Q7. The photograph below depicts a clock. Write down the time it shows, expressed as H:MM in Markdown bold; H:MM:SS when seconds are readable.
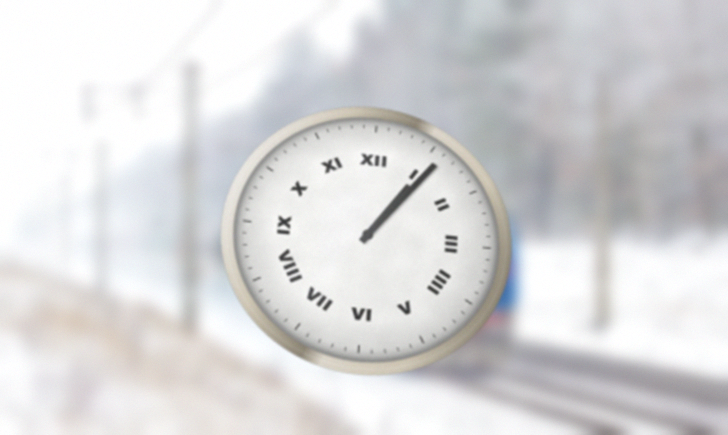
**1:06**
